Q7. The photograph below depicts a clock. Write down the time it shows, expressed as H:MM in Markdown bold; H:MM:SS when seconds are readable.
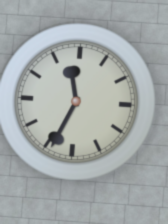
**11:34**
